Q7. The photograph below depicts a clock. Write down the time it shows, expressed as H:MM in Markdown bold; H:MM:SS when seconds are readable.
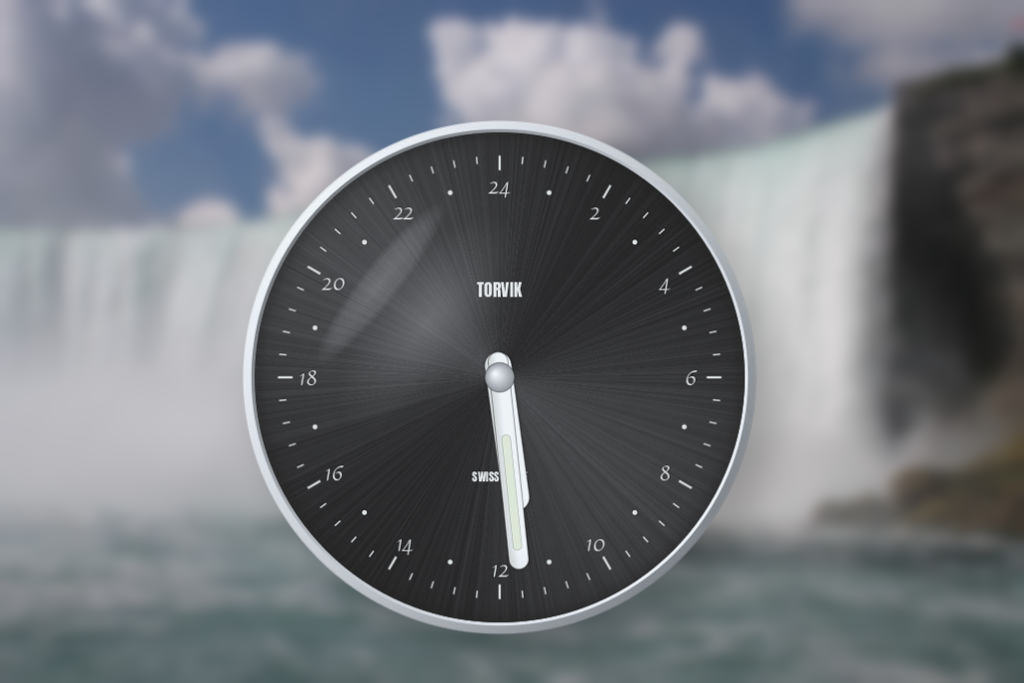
**11:29**
